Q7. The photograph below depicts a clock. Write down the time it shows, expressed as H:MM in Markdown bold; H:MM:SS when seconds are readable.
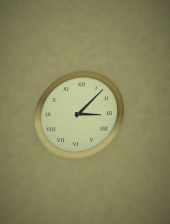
**3:07**
